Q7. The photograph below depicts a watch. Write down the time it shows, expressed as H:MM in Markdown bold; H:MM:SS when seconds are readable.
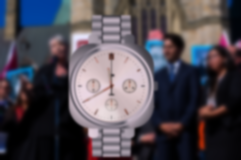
**11:40**
